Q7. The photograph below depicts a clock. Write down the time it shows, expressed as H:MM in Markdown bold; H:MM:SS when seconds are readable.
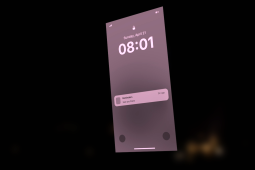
**8:01**
